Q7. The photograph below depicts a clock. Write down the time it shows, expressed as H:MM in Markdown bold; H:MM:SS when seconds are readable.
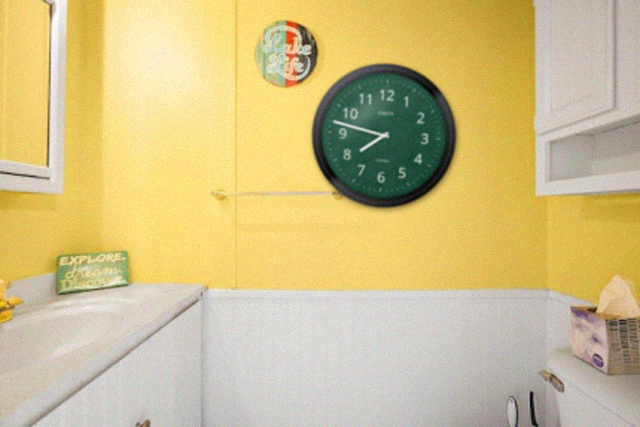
**7:47**
